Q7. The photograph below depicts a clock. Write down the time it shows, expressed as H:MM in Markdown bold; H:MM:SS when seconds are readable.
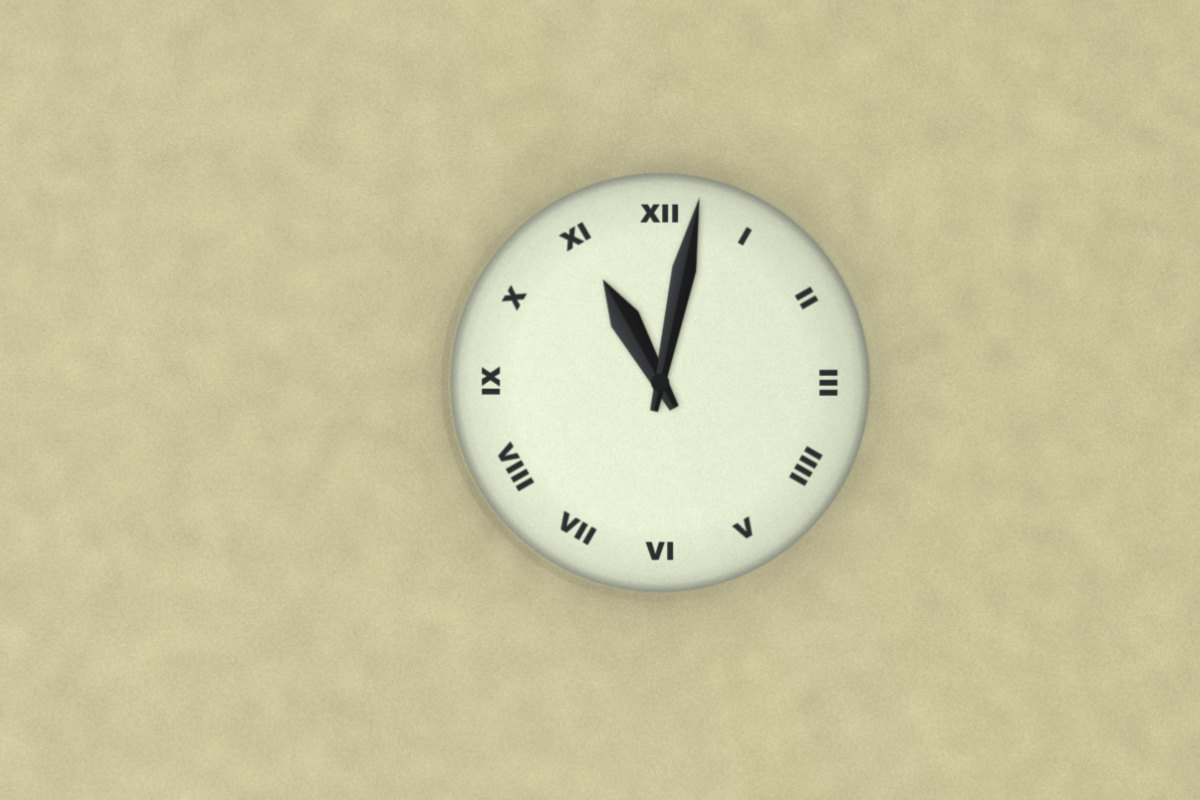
**11:02**
